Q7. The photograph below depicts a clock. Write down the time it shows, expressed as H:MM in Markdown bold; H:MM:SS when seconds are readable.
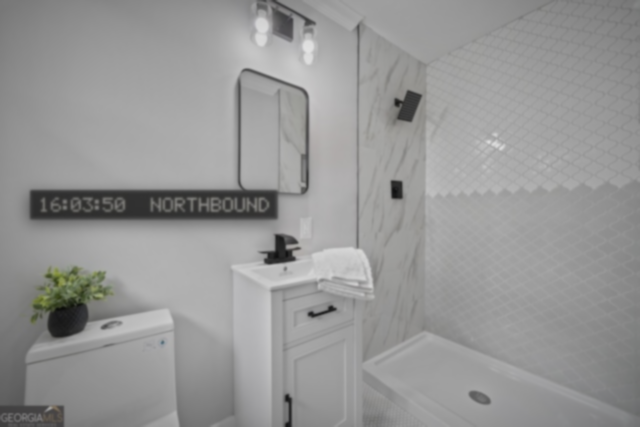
**16:03:50**
